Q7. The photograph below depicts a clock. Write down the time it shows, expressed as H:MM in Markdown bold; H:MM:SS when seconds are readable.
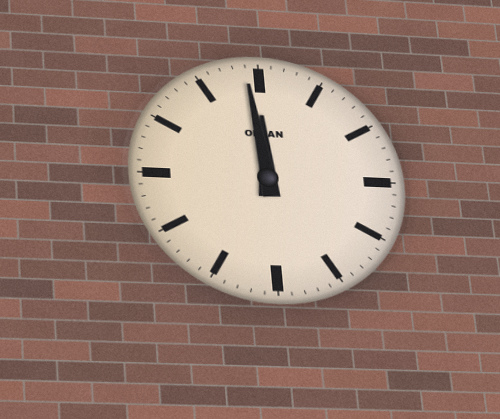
**11:59**
